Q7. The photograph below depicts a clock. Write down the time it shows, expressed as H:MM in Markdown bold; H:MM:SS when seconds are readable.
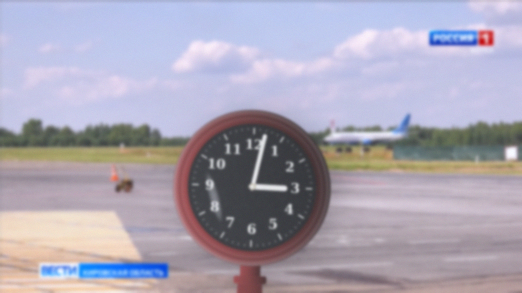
**3:02**
